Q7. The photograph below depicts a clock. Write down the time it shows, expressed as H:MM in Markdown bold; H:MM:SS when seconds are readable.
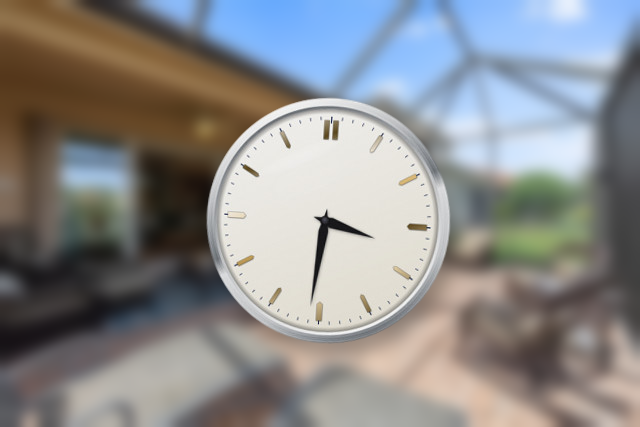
**3:31**
